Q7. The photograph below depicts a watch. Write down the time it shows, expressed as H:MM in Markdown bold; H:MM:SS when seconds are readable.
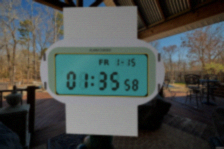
**1:35:58**
